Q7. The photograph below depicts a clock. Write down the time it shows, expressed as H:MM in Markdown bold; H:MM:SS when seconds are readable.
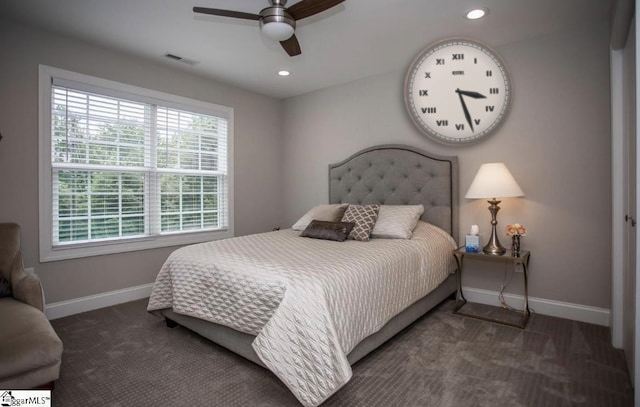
**3:27**
